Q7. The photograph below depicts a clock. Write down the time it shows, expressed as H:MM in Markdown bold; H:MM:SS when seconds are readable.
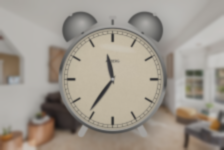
**11:36**
